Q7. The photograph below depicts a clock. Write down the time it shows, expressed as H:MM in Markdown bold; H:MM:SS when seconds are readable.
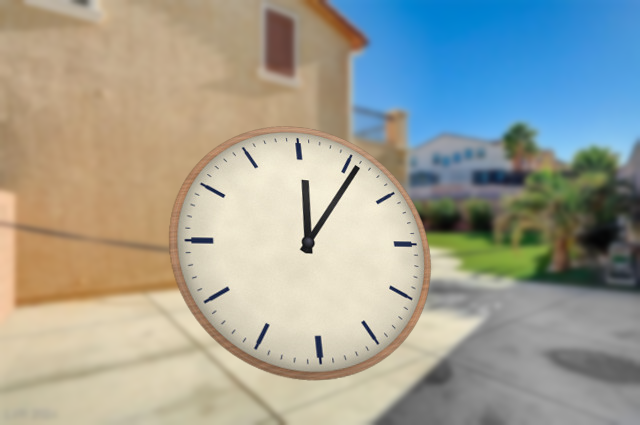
**12:06**
